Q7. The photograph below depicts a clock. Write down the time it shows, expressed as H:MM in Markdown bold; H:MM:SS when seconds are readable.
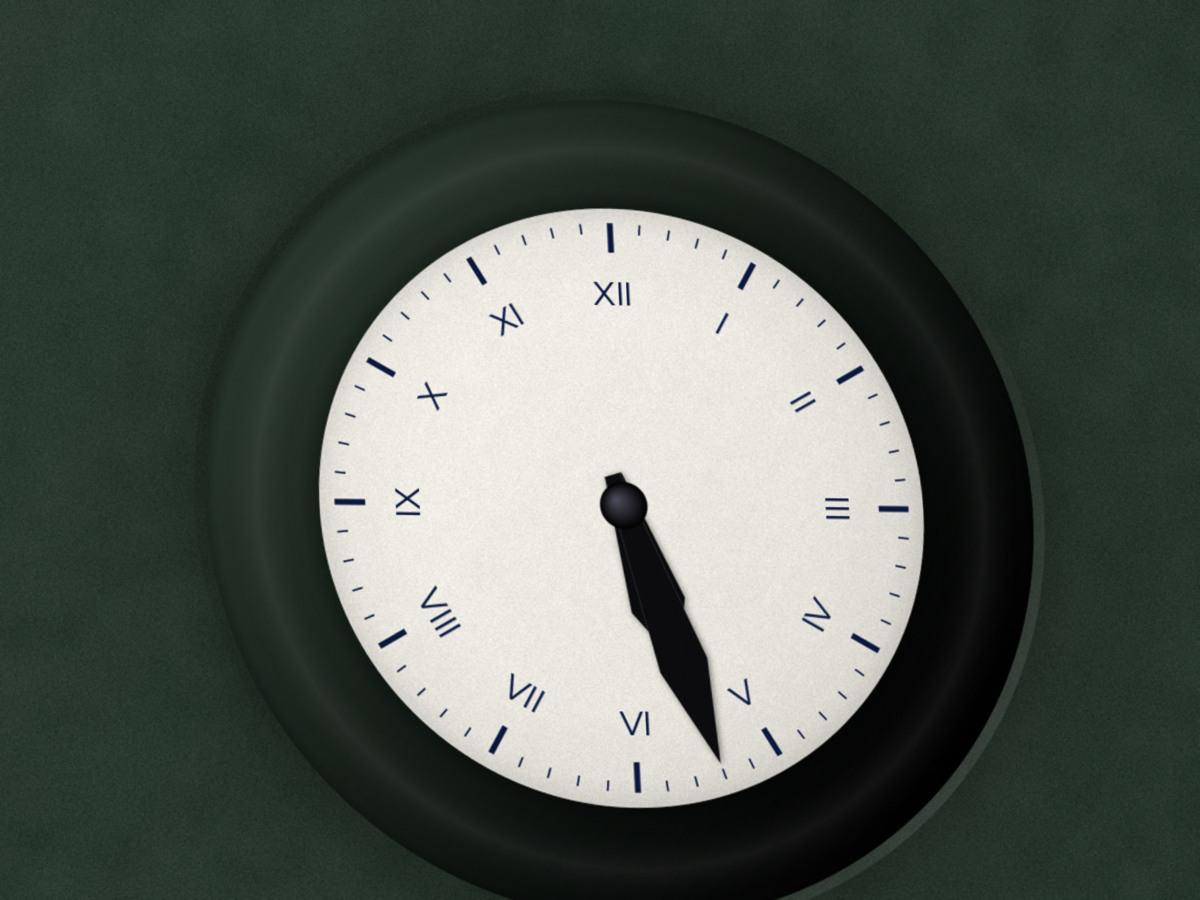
**5:27**
